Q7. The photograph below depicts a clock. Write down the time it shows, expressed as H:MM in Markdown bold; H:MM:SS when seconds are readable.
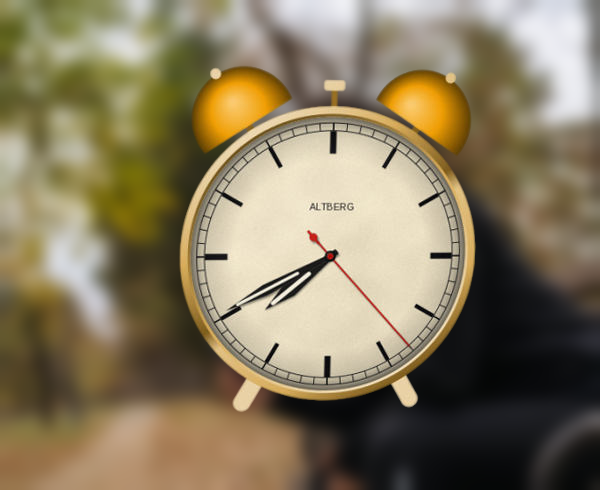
**7:40:23**
